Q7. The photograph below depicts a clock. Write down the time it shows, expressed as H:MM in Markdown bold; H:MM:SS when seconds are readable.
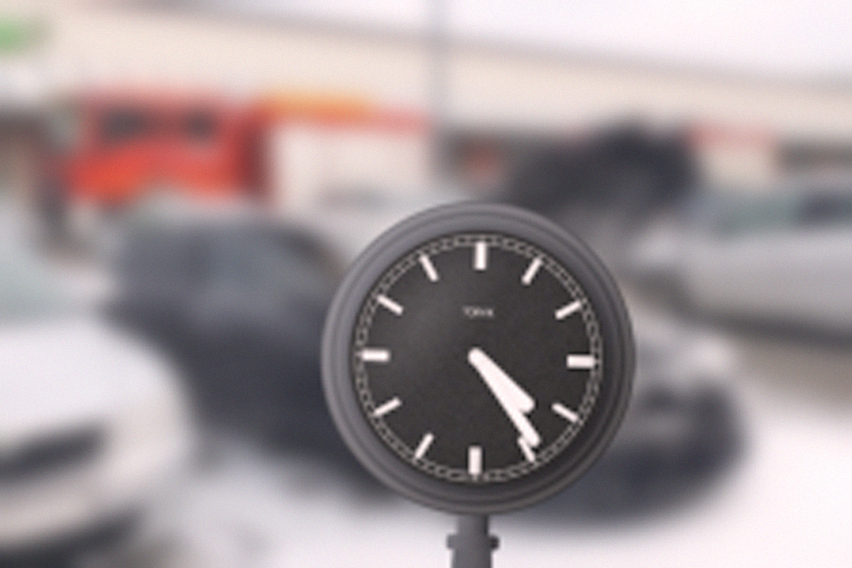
**4:24**
